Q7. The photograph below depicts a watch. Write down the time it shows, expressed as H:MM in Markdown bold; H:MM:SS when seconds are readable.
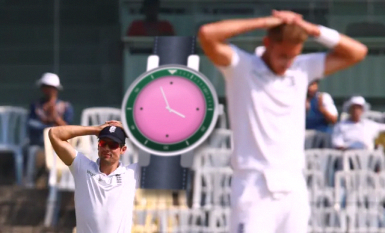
**3:56**
